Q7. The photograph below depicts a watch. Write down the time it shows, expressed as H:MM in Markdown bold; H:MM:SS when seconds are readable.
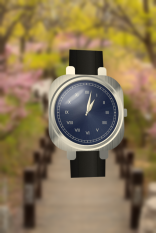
**1:02**
